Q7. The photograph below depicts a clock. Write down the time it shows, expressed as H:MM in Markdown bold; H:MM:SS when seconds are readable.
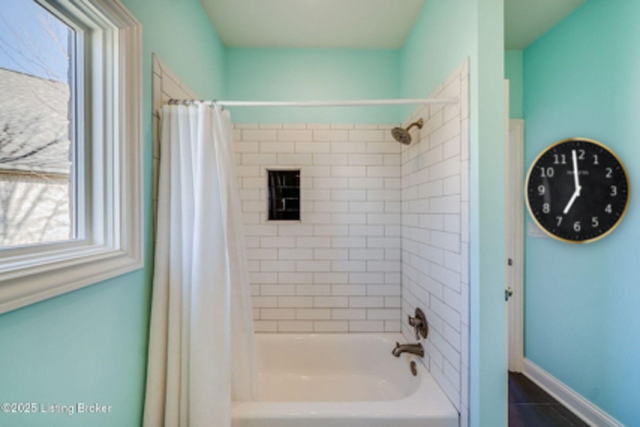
**6:59**
